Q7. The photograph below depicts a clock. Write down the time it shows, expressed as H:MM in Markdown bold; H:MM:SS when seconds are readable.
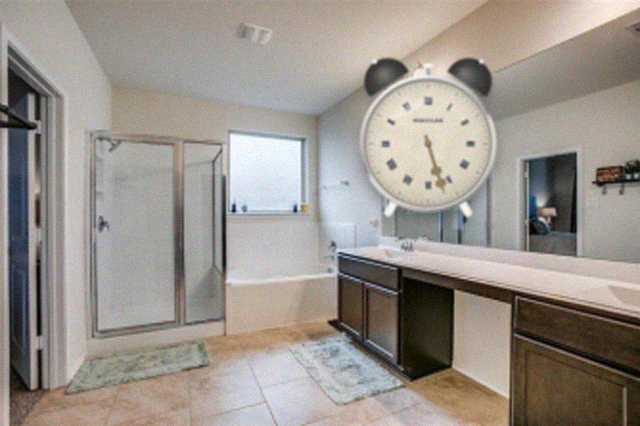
**5:27**
